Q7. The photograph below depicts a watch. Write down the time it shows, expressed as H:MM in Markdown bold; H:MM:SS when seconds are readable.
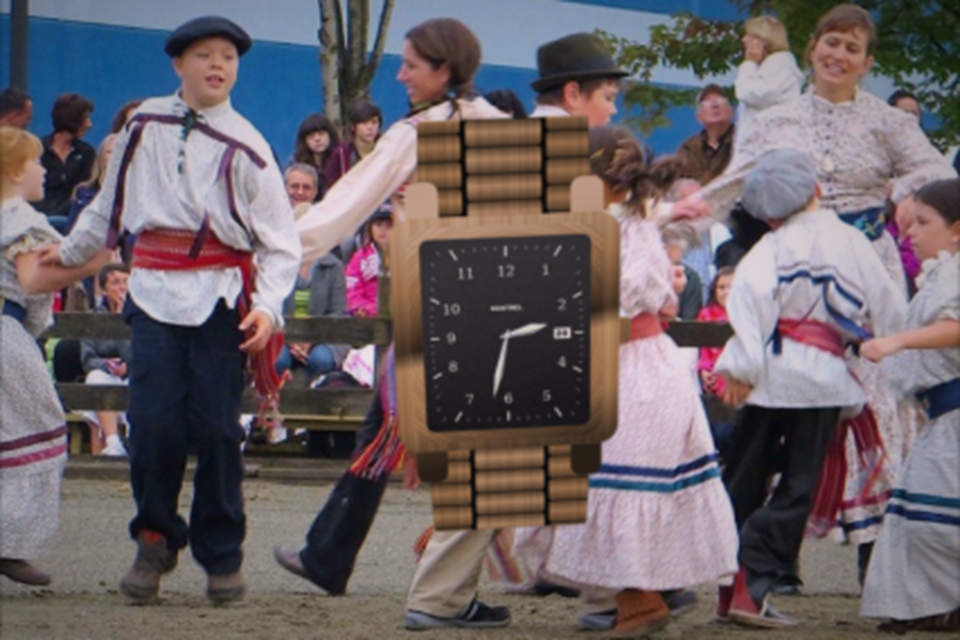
**2:32**
